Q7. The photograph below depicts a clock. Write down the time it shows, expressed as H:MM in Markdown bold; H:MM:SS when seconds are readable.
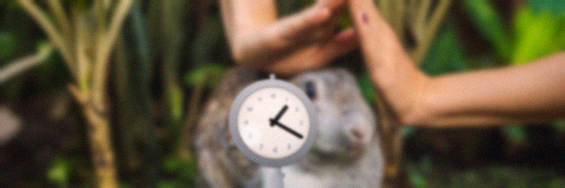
**1:20**
